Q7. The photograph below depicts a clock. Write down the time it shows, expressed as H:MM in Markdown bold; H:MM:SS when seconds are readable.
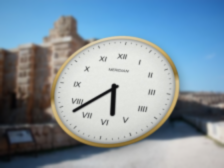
**5:38**
